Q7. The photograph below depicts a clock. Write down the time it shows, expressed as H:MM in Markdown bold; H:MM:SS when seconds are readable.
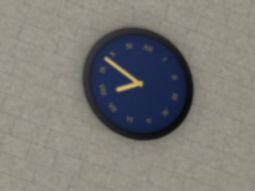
**7:48**
